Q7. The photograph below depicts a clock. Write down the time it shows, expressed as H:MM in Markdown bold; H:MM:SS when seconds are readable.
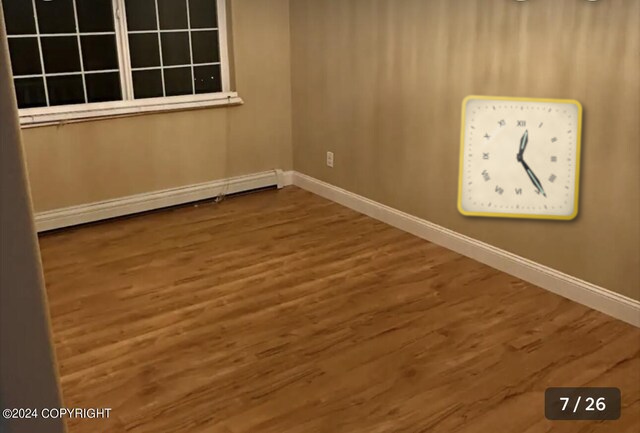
**12:24**
